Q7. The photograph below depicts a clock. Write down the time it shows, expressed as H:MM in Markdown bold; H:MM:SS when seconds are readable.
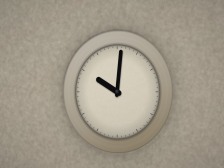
**10:01**
